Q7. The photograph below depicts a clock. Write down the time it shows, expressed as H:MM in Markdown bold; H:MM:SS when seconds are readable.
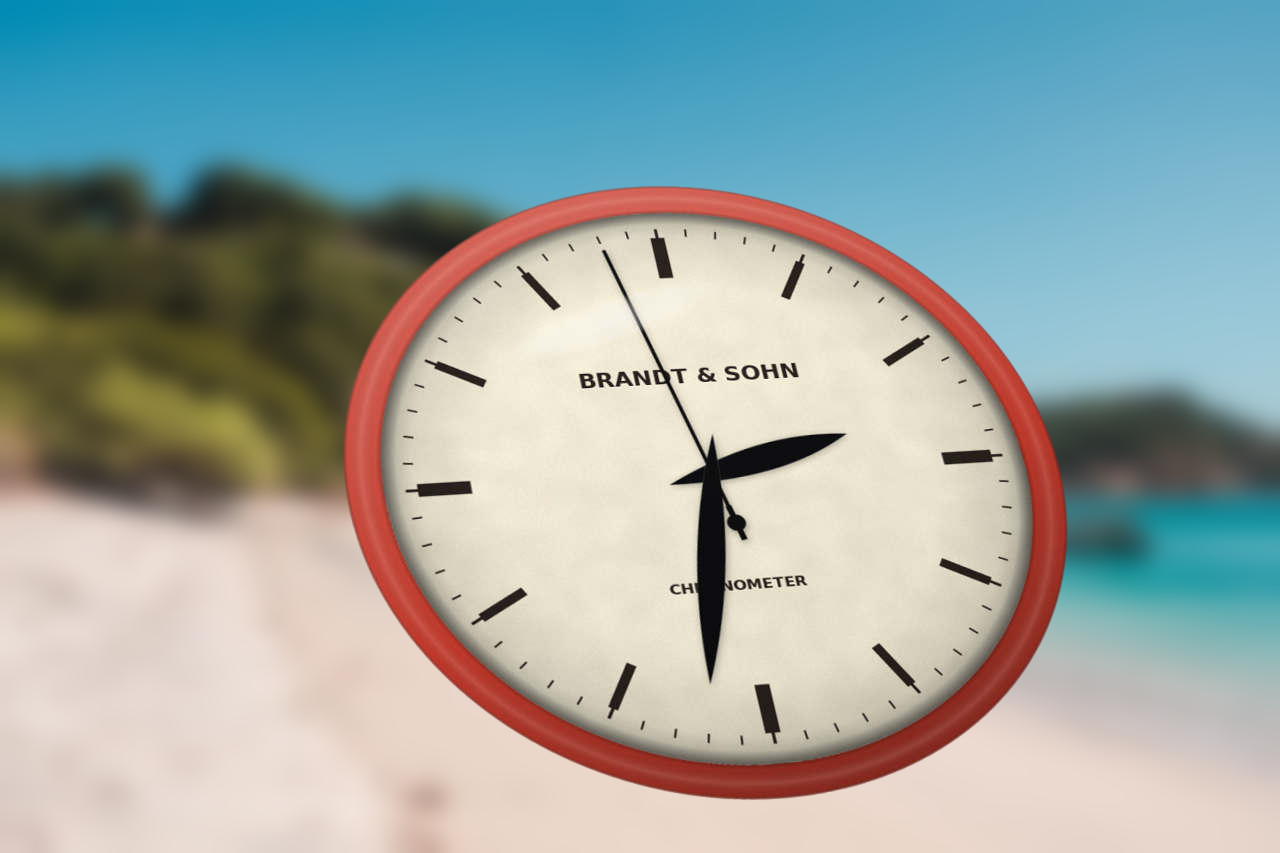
**2:31:58**
